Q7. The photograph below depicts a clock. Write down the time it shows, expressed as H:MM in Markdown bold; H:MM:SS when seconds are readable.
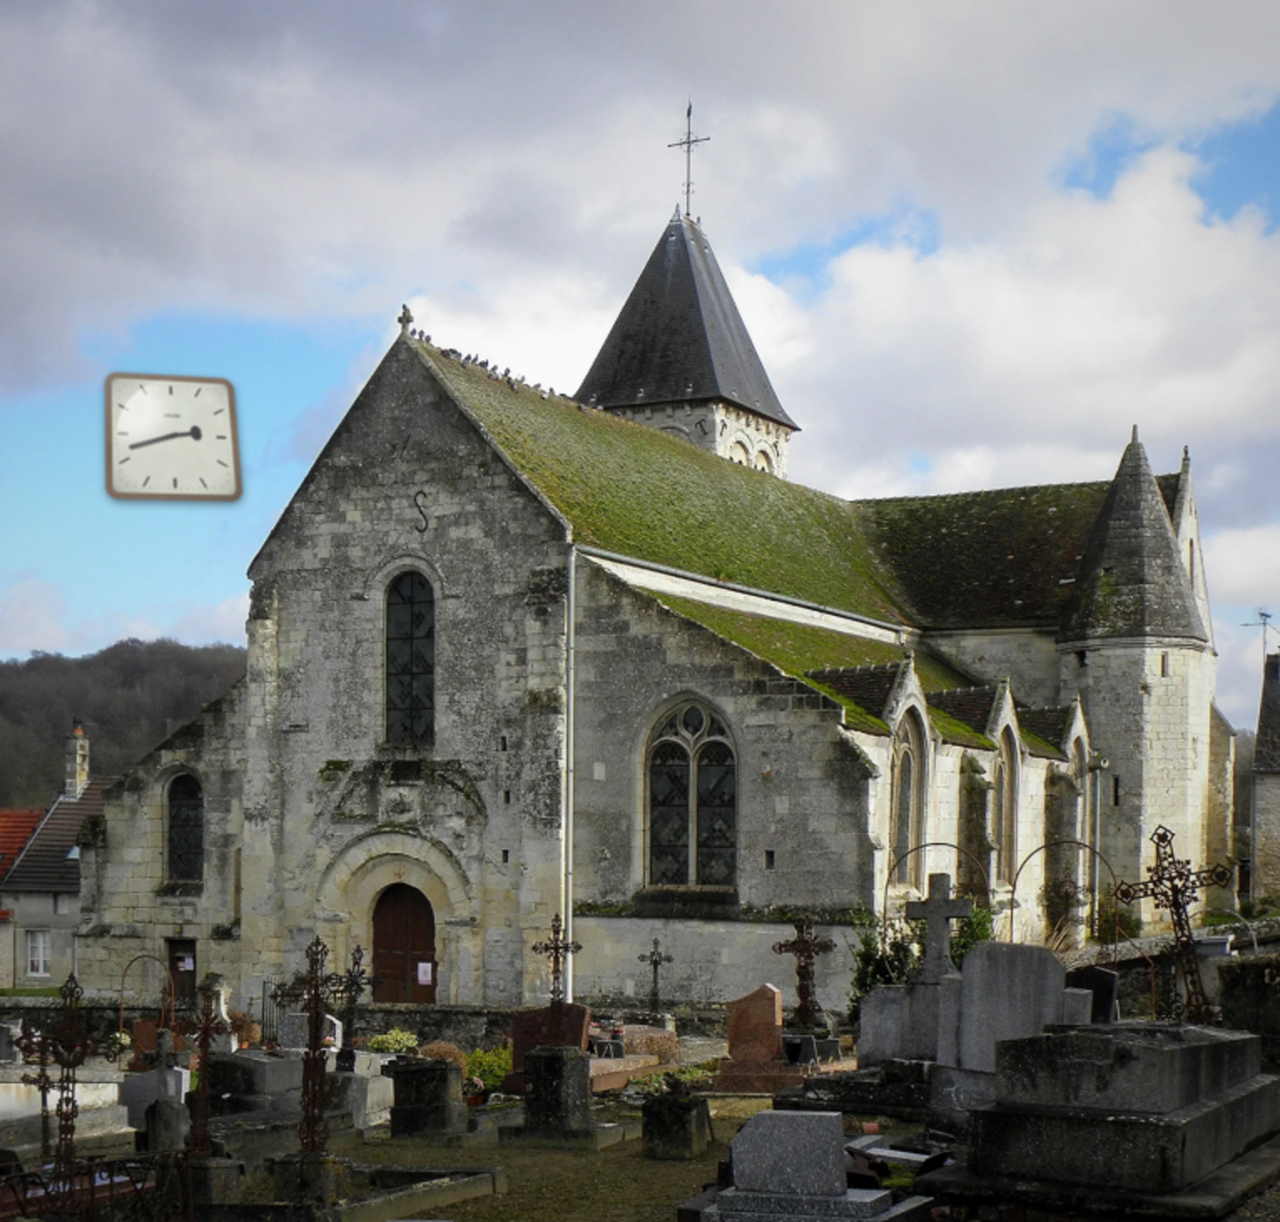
**2:42**
